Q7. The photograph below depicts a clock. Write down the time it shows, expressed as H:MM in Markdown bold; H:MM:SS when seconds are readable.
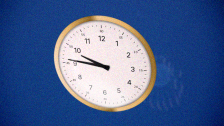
**9:46**
